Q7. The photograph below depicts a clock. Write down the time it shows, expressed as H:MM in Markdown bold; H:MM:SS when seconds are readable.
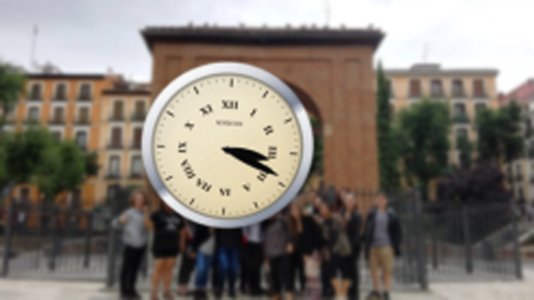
**3:19**
